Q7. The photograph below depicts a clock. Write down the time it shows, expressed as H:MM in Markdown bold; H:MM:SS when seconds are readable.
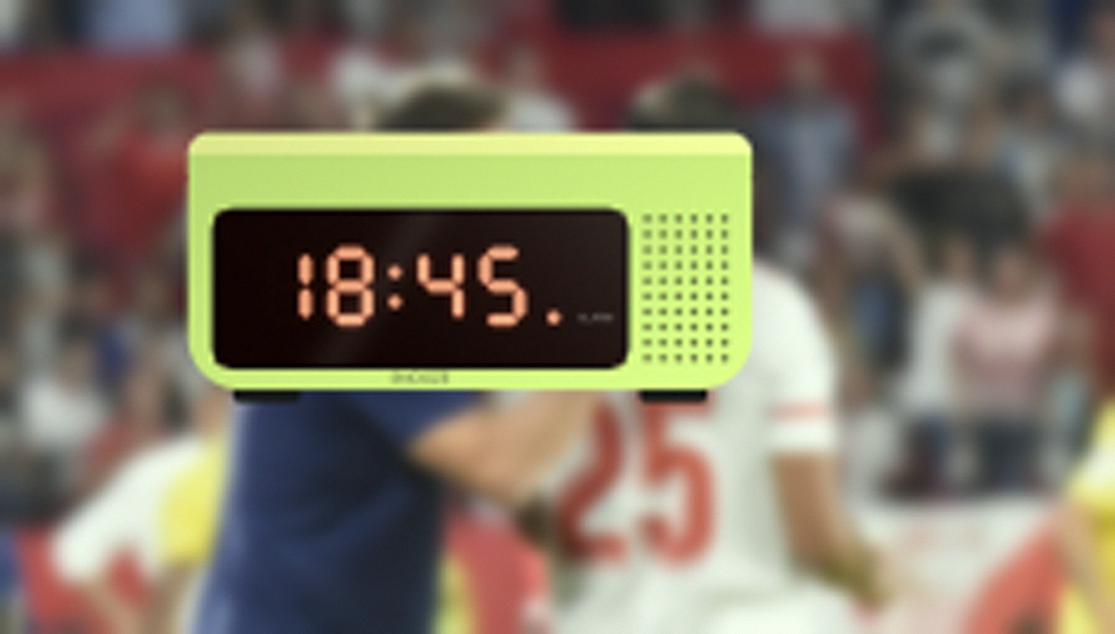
**18:45**
